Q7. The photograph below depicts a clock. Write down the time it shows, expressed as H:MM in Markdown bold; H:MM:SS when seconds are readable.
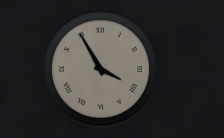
**3:55**
